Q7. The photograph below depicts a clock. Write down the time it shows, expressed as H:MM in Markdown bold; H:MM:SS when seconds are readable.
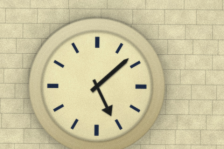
**5:08**
